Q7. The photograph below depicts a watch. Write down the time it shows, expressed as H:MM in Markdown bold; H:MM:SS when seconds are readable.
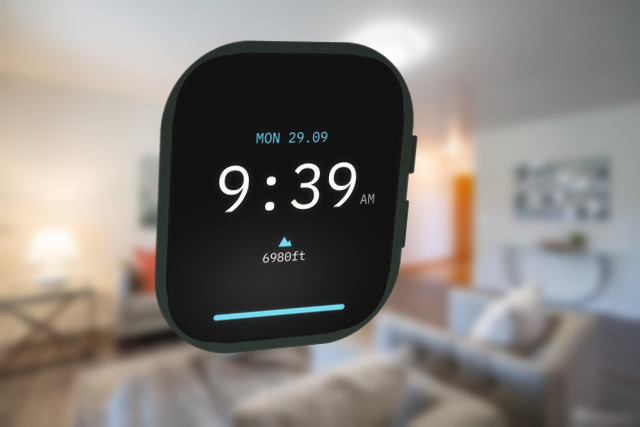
**9:39**
